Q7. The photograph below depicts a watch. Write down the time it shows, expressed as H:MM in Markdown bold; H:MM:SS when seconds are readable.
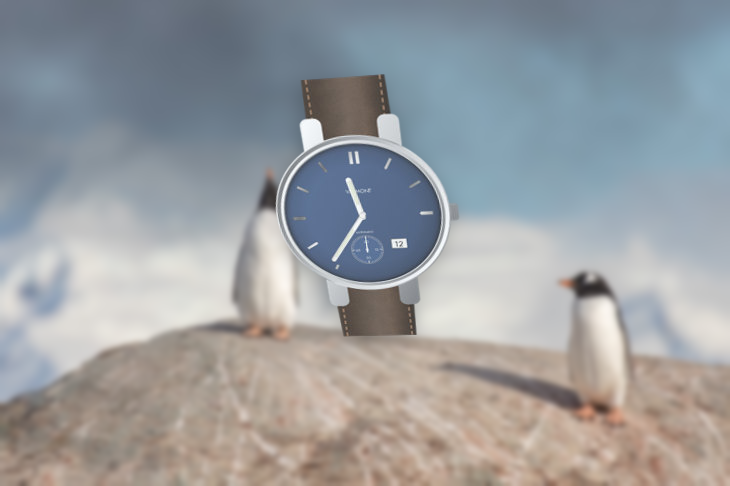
**11:36**
